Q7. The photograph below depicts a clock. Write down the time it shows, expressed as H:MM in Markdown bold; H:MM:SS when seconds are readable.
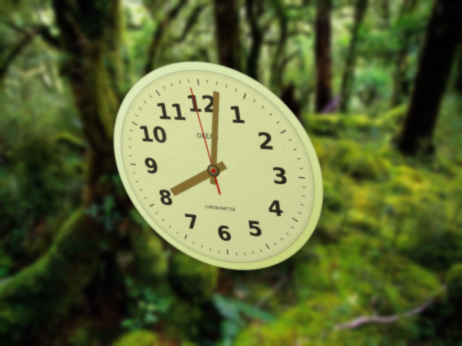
**8:01:59**
